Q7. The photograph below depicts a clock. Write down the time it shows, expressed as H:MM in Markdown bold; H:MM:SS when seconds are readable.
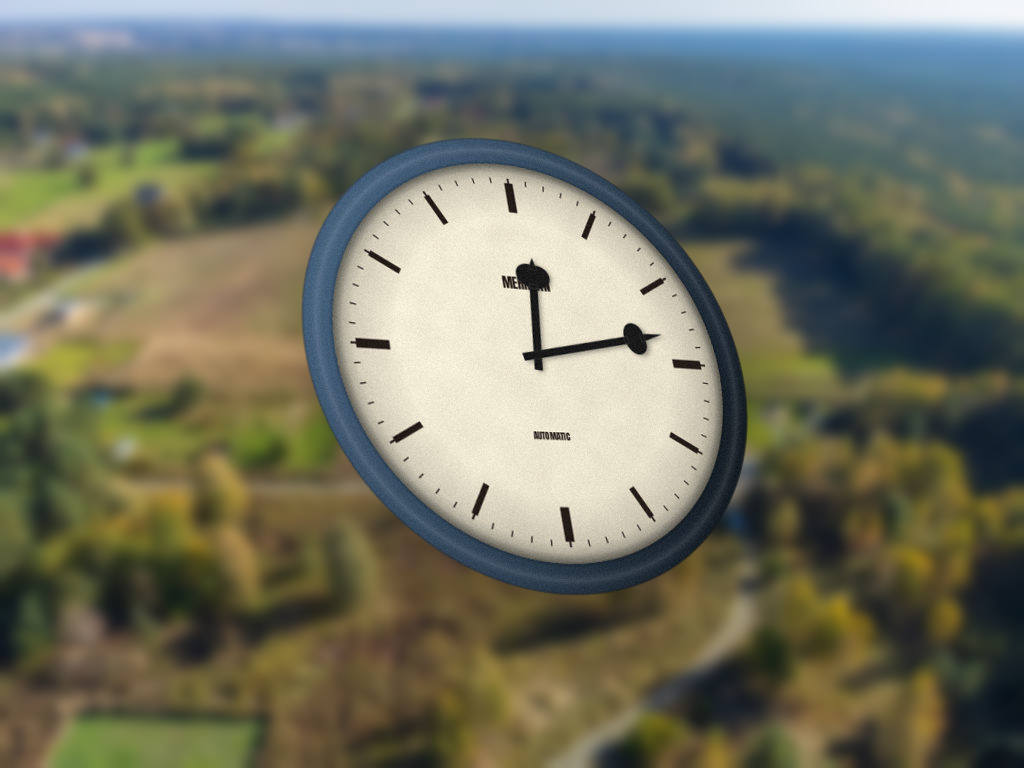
**12:13**
